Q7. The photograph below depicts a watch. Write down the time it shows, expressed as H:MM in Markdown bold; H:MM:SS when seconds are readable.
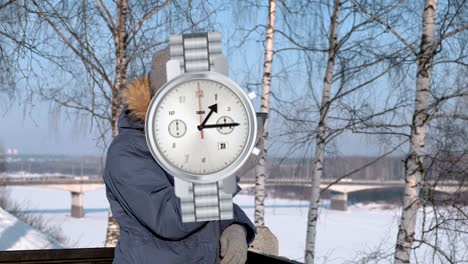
**1:15**
